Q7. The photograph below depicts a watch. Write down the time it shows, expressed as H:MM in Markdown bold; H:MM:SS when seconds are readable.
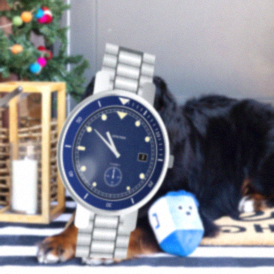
**10:51**
